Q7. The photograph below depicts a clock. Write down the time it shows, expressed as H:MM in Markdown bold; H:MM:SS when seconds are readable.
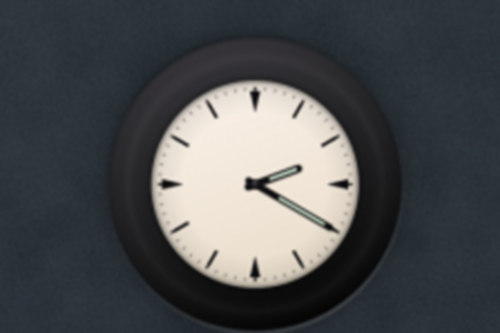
**2:20**
